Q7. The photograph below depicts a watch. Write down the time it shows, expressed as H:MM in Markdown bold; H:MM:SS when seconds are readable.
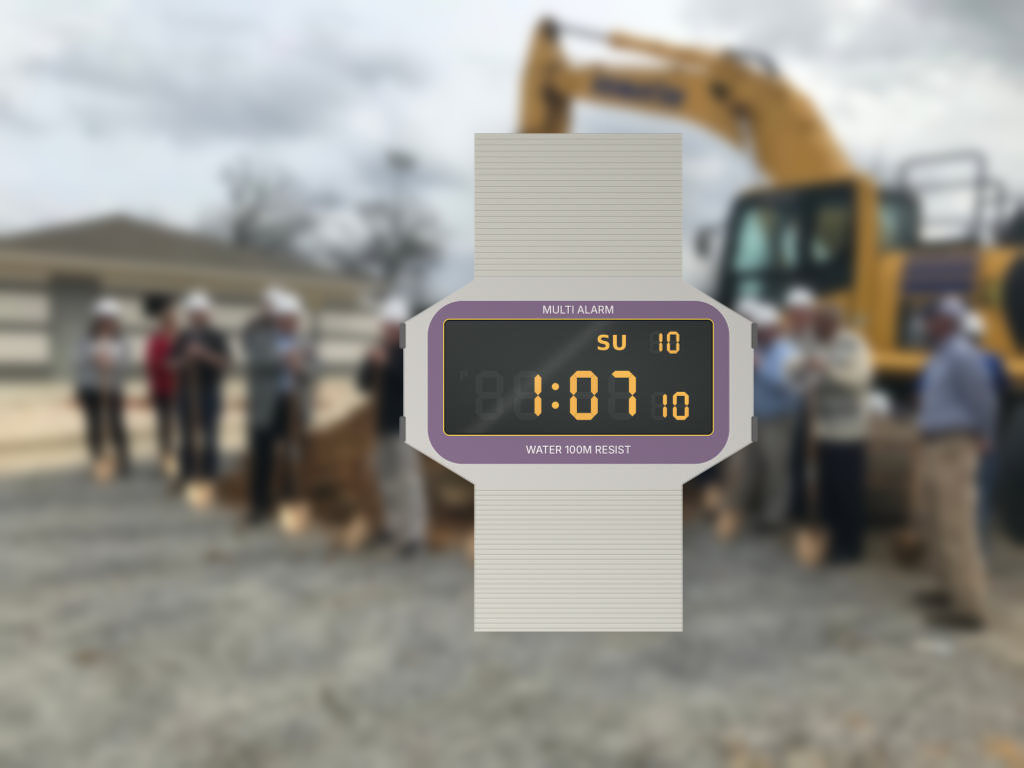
**1:07:10**
